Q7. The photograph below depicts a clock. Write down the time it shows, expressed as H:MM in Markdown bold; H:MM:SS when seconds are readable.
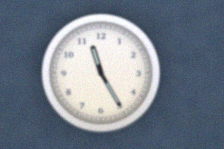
**11:25**
